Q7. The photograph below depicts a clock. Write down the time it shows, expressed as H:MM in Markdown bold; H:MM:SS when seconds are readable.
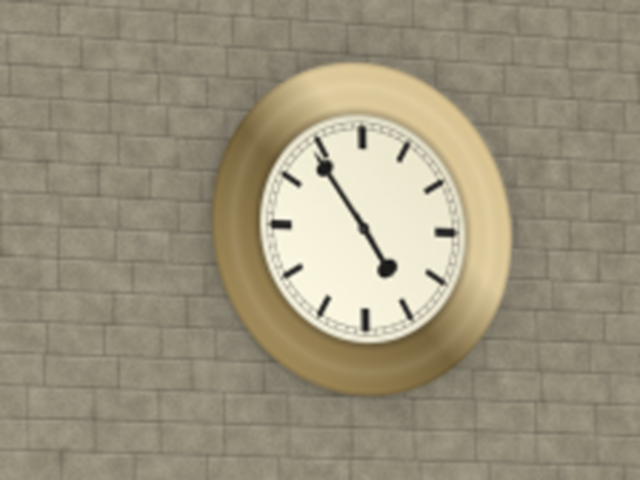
**4:54**
